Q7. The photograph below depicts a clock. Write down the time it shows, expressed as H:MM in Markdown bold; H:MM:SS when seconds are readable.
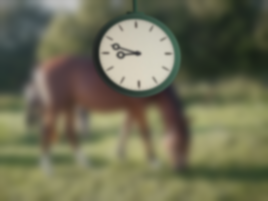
**8:48**
